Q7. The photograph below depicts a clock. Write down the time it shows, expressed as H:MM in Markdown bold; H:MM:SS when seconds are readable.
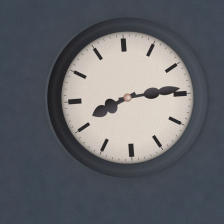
**8:14**
